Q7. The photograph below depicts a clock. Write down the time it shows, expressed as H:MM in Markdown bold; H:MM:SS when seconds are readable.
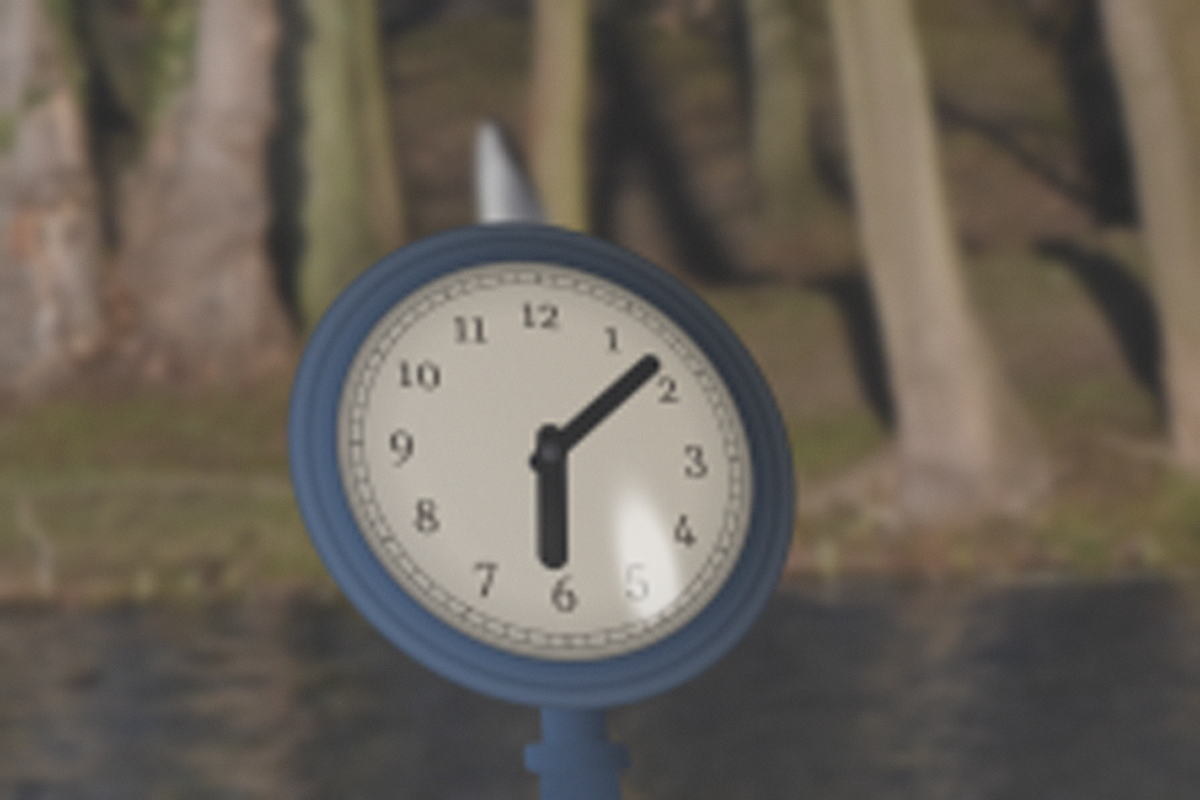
**6:08**
